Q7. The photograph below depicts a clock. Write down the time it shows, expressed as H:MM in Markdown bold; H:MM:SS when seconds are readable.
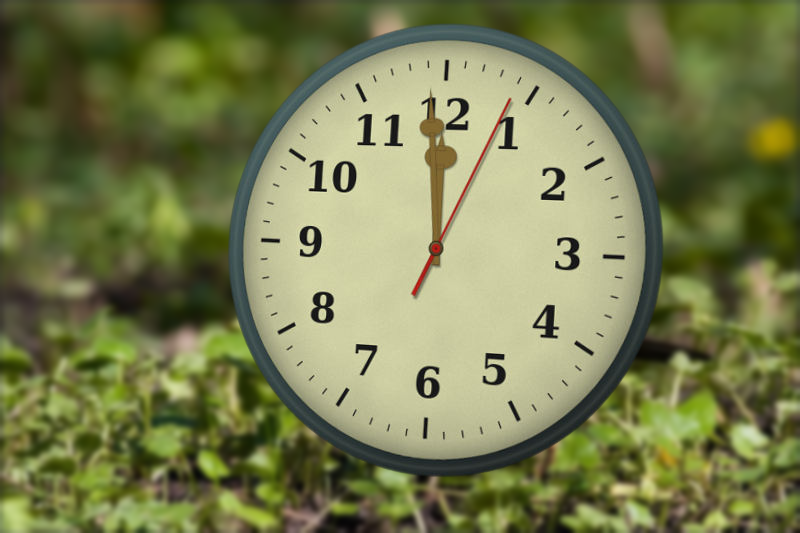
**11:59:04**
